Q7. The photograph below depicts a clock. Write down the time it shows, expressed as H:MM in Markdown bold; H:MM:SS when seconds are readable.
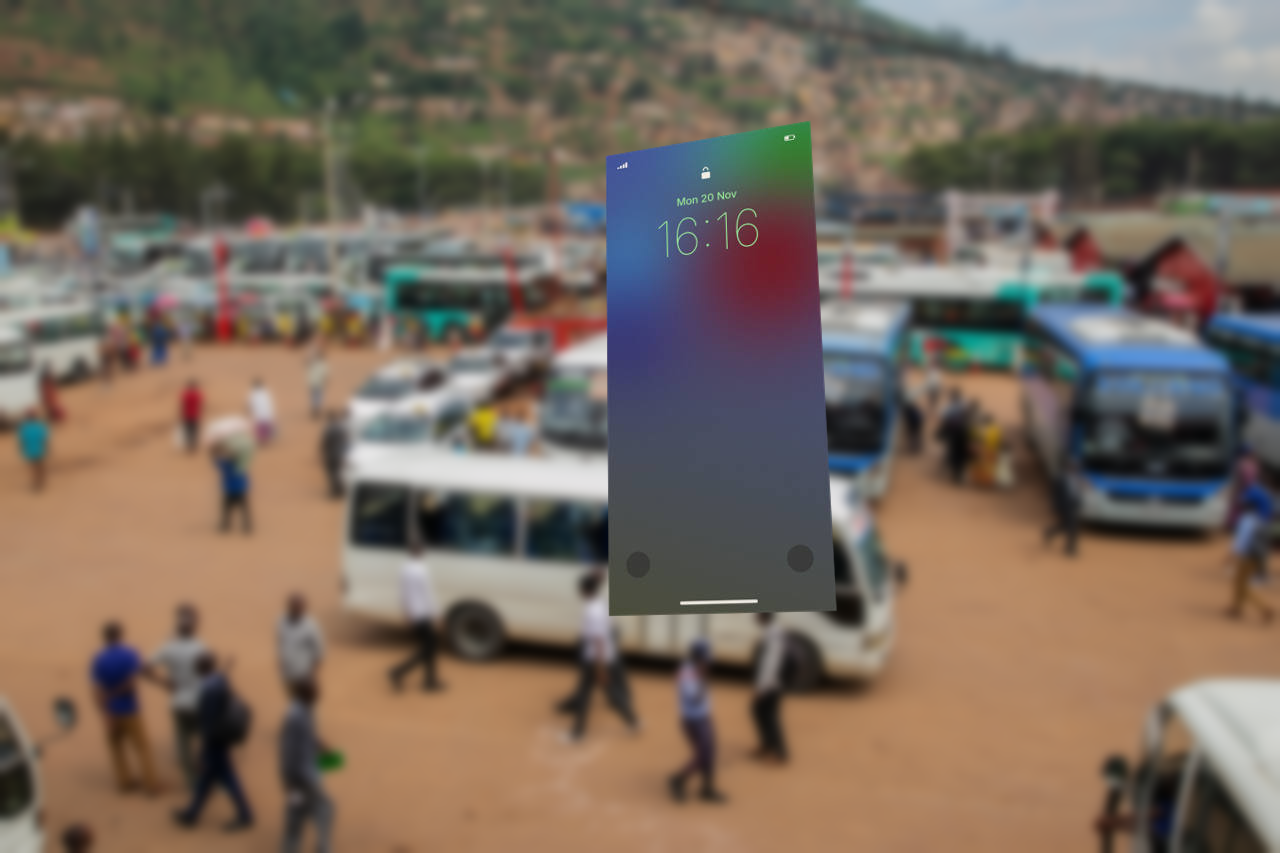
**16:16**
